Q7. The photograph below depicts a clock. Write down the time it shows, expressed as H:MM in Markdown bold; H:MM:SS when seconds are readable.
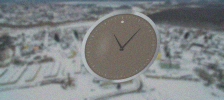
**11:07**
